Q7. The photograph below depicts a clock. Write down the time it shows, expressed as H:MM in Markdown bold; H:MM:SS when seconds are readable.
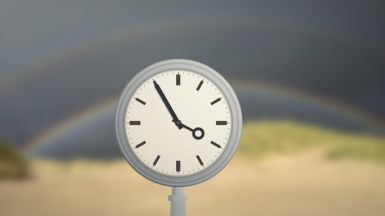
**3:55**
